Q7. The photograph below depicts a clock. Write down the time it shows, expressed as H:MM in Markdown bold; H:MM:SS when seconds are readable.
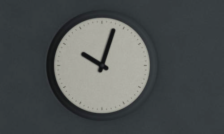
**10:03**
